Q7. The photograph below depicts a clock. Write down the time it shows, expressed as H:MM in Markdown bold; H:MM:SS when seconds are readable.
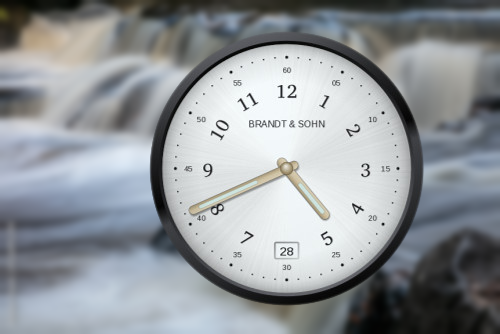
**4:41**
